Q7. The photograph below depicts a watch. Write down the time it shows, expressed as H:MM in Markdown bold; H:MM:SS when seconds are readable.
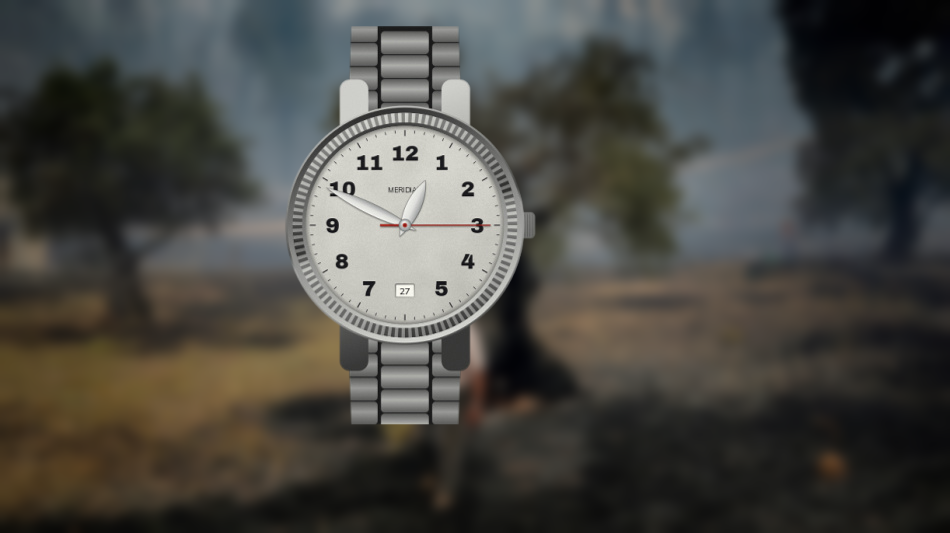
**12:49:15**
